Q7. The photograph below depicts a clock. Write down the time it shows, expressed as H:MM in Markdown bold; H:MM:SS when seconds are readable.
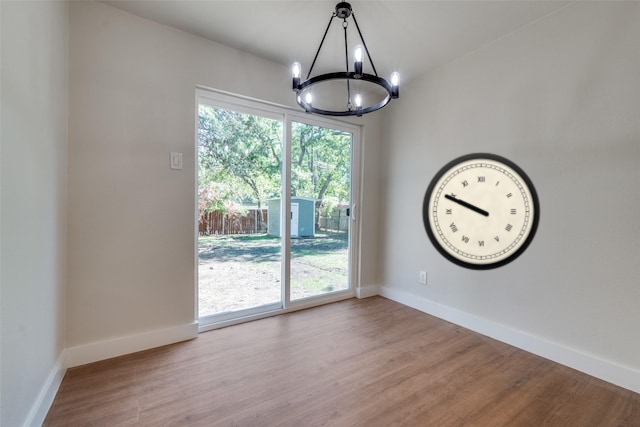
**9:49**
